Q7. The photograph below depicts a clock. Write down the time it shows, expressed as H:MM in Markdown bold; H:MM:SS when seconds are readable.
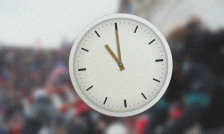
**11:00**
